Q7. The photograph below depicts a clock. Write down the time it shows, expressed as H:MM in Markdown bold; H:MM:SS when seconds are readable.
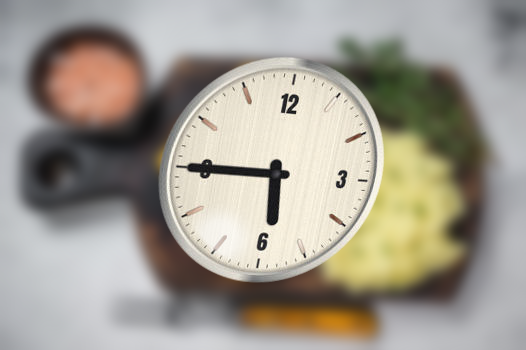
**5:45**
